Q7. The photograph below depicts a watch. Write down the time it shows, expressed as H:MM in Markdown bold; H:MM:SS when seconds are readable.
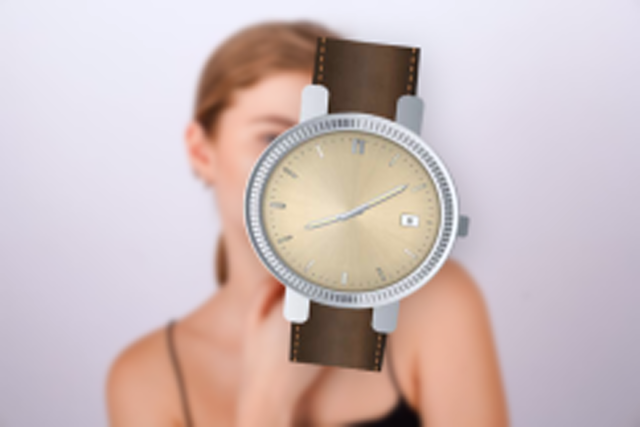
**8:09**
